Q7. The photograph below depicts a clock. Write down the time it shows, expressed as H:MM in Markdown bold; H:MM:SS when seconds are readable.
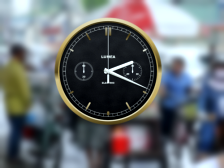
**2:19**
